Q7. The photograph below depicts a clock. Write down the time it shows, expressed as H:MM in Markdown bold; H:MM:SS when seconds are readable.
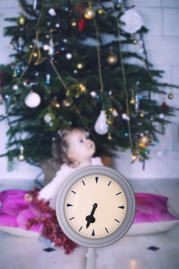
**6:33**
